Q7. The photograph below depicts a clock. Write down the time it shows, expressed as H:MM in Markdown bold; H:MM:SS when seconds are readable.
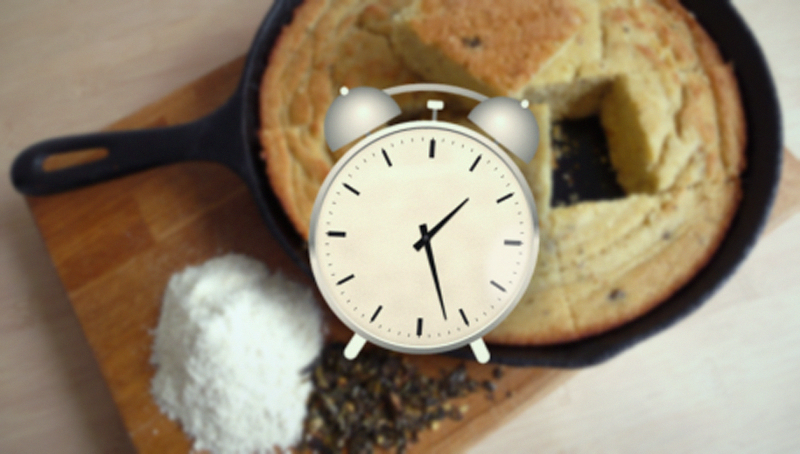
**1:27**
